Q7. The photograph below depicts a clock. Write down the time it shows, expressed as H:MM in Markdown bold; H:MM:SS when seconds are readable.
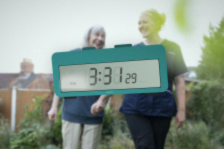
**3:31:29**
